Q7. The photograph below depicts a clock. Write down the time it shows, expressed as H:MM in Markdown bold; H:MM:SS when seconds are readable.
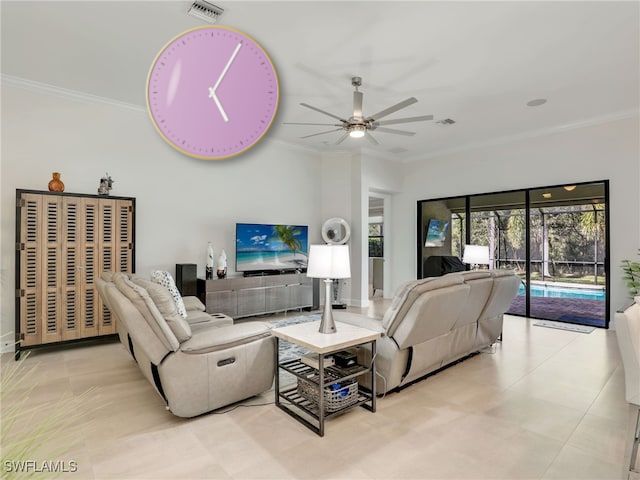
**5:05**
